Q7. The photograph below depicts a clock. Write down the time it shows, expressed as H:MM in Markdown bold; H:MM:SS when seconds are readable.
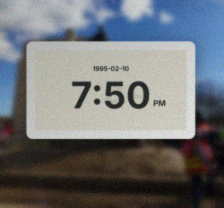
**7:50**
